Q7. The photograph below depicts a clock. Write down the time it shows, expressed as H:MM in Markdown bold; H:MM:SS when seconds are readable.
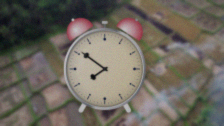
**7:51**
